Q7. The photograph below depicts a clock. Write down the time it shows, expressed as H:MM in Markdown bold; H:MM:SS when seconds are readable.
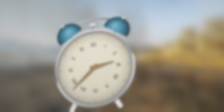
**2:38**
